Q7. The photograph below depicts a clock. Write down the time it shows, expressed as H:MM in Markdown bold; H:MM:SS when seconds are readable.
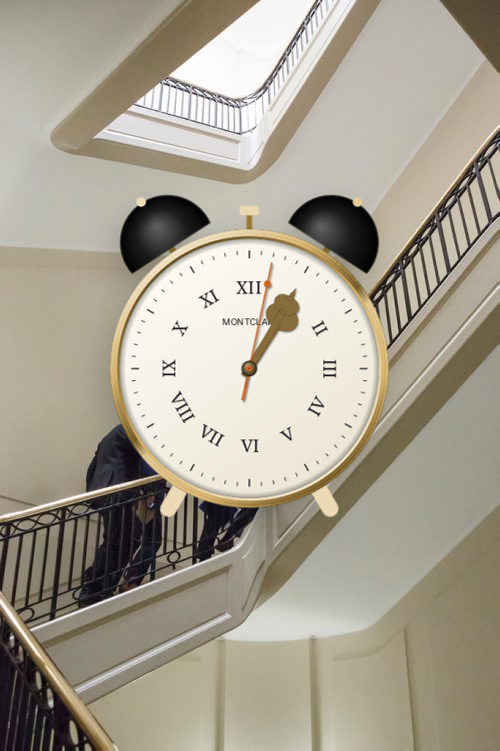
**1:05:02**
